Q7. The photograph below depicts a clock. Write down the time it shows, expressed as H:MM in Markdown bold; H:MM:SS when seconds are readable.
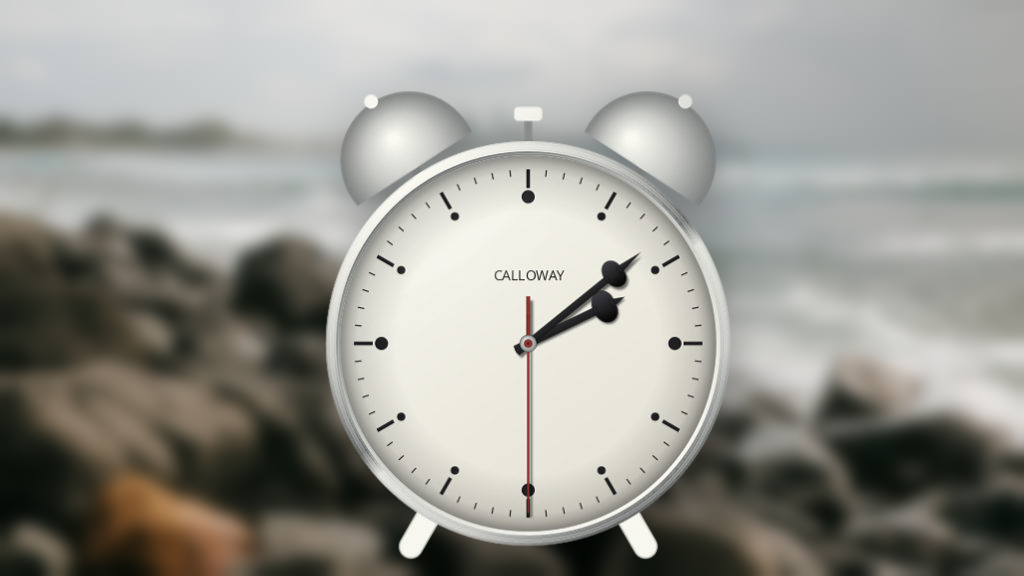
**2:08:30**
